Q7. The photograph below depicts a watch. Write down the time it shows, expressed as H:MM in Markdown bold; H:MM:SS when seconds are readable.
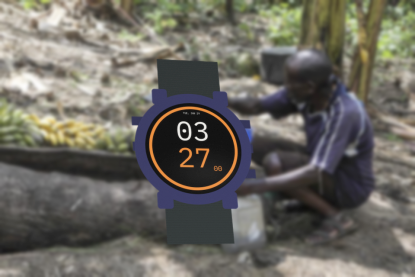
**3:27:00**
